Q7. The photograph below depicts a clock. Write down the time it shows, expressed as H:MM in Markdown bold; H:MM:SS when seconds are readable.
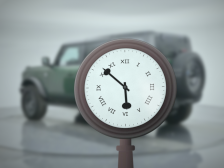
**5:52**
